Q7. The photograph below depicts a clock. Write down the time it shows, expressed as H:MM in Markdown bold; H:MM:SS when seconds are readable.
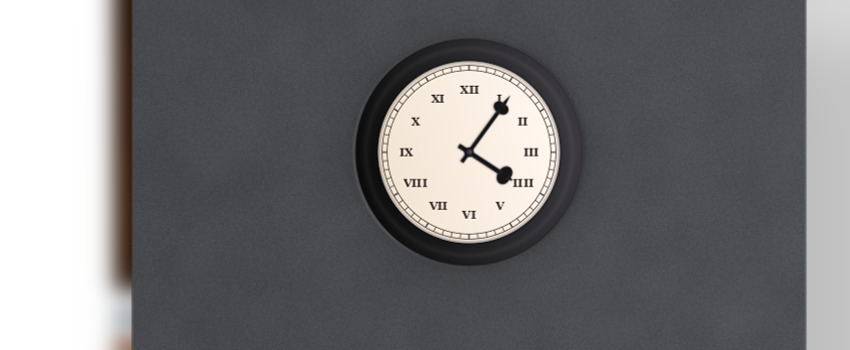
**4:06**
